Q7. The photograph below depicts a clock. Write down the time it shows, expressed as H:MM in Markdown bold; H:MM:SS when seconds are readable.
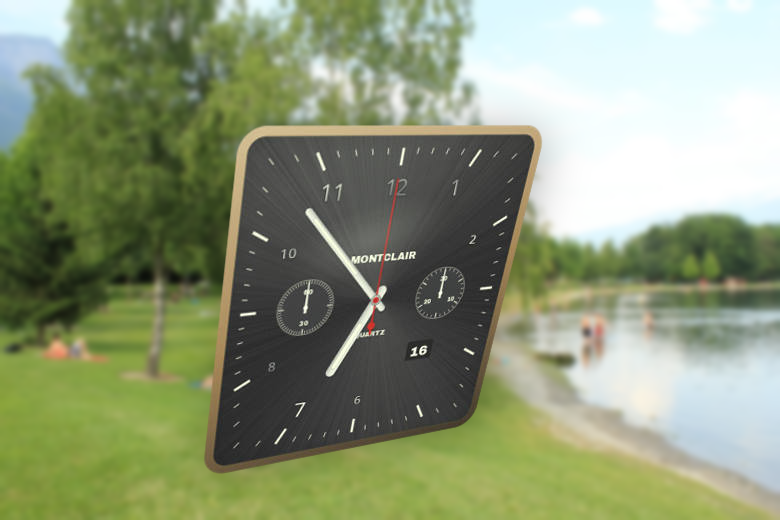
**6:53**
